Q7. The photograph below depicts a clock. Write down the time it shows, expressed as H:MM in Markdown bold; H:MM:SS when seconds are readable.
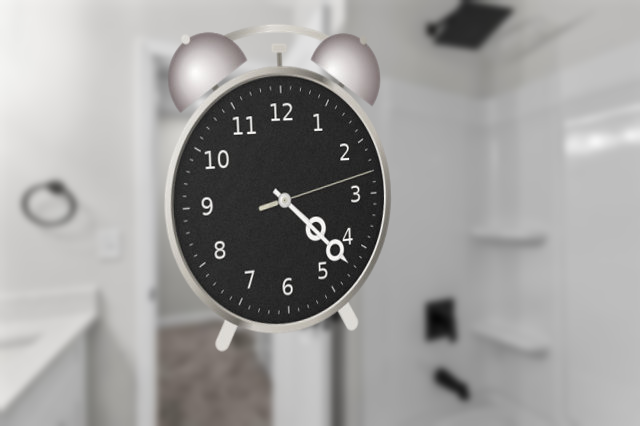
**4:22:13**
